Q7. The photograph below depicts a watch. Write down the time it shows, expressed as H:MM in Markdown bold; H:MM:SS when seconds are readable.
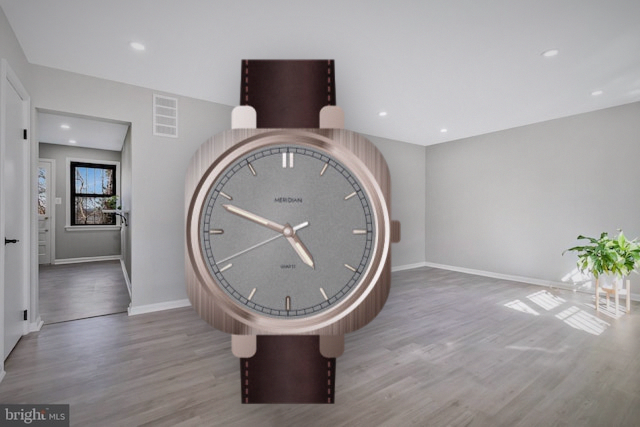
**4:48:41**
